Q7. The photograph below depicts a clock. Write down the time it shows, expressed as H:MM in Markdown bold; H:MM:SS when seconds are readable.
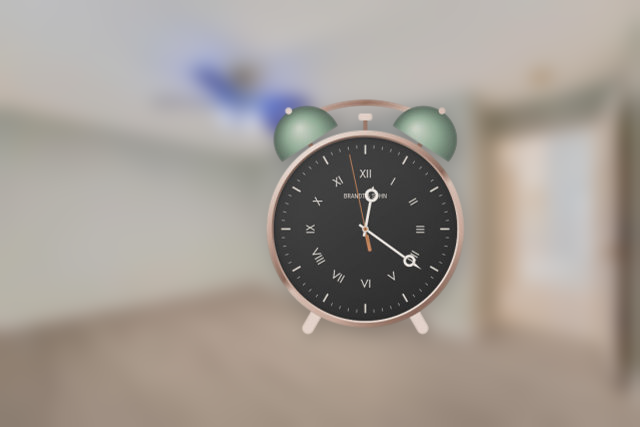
**12:20:58**
